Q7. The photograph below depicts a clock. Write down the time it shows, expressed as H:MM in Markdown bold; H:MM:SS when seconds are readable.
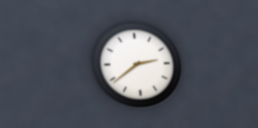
**2:39**
